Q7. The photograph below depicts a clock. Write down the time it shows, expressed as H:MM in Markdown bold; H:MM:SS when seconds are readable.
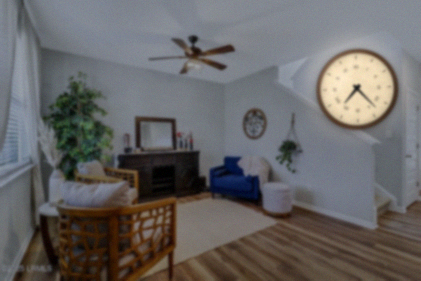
**7:23**
